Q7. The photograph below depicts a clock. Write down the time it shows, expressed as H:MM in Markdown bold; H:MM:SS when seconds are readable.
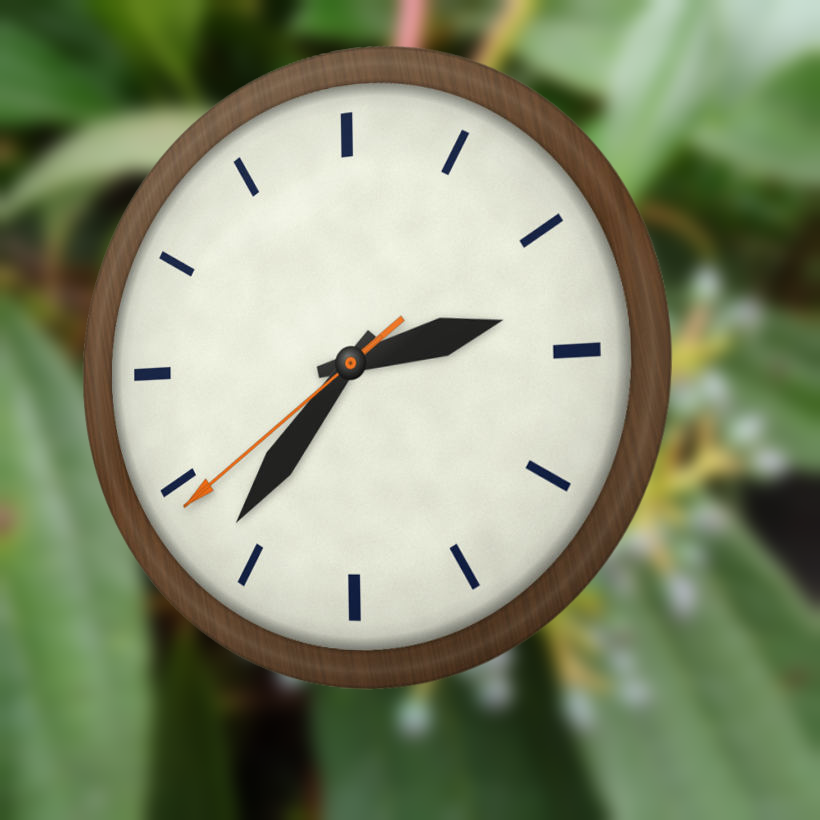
**2:36:39**
